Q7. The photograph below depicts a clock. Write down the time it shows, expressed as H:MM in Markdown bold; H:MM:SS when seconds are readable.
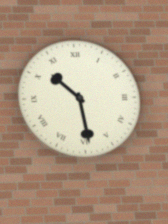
**10:29**
